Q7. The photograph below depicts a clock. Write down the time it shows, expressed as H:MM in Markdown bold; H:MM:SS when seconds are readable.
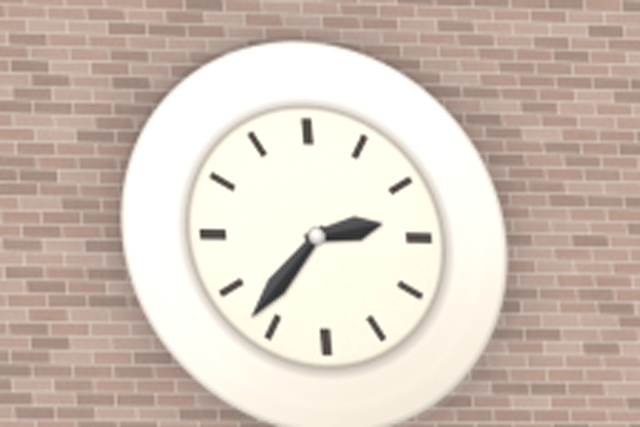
**2:37**
